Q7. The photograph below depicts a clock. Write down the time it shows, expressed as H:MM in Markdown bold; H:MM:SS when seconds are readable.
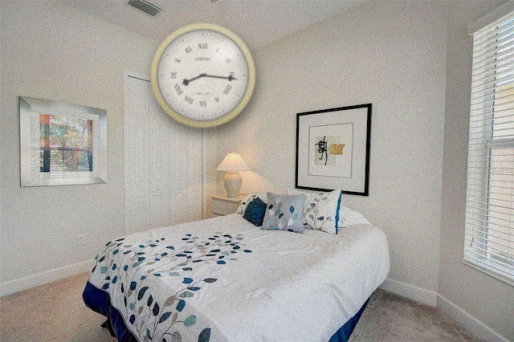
**8:16**
